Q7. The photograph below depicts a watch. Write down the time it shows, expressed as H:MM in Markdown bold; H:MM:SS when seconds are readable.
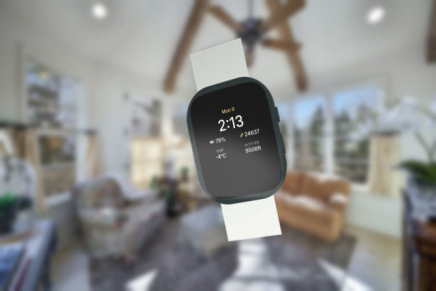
**2:13**
